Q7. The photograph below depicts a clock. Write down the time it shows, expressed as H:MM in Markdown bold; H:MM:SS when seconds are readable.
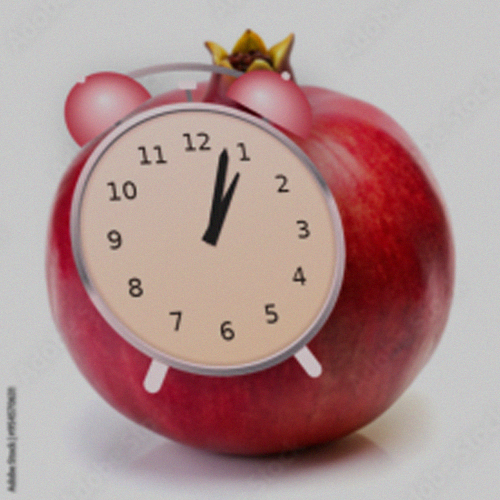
**1:03**
